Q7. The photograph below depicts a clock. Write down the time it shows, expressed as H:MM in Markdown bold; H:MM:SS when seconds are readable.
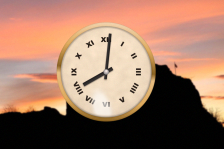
**8:01**
